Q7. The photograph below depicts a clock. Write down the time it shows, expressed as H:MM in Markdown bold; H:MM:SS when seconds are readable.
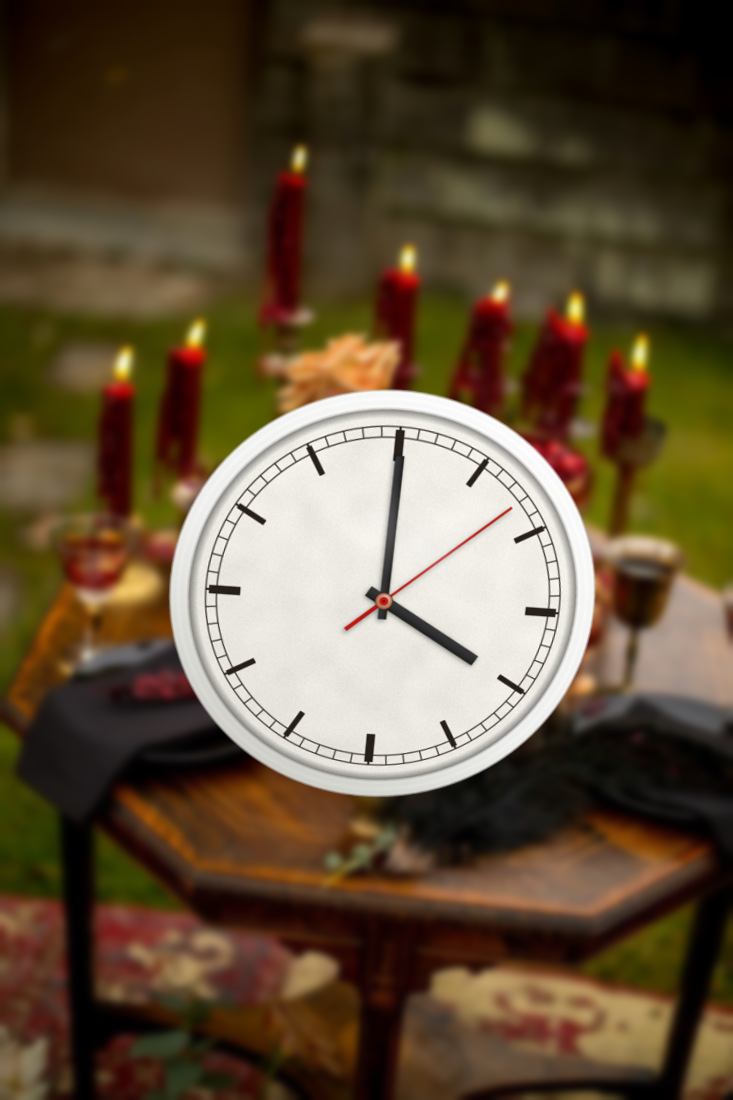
**4:00:08**
